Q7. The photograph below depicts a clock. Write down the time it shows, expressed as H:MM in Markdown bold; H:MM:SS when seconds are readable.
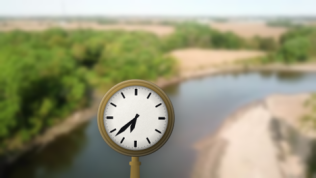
**6:38**
